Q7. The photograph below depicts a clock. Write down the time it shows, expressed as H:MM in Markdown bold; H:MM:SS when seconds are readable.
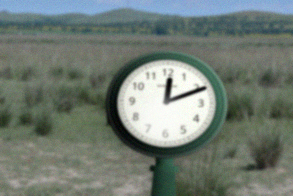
**12:11**
